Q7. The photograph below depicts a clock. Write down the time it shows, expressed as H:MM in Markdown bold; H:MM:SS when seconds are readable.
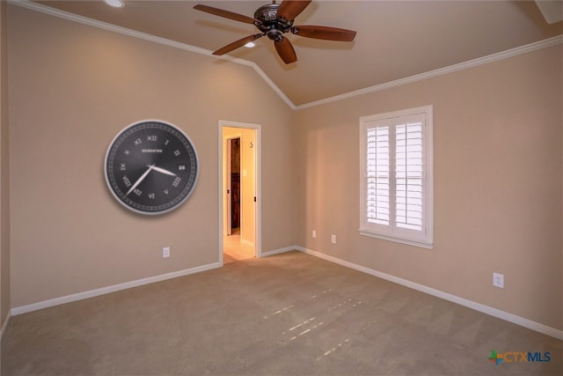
**3:37**
